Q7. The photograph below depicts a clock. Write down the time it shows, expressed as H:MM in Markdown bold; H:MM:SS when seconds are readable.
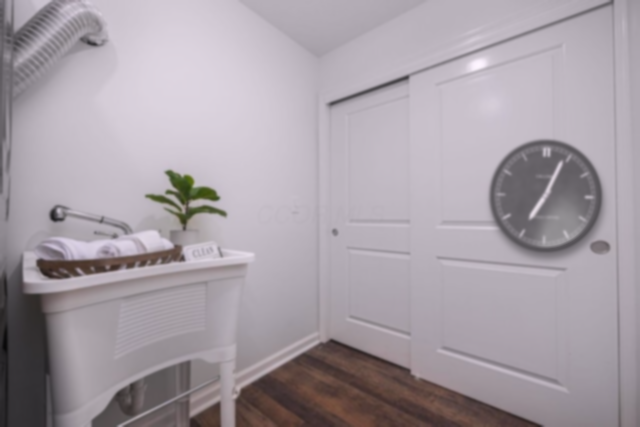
**7:04**
